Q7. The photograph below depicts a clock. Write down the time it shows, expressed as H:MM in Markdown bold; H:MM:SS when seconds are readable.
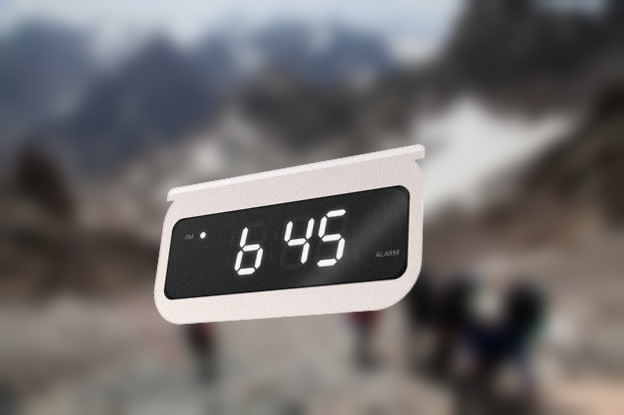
**6:45**
